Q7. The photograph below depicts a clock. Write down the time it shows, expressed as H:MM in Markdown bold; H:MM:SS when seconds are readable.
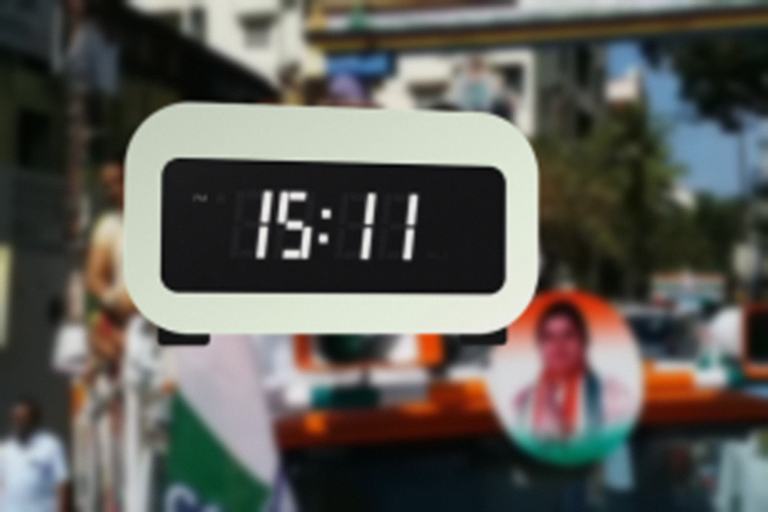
**15:11**
